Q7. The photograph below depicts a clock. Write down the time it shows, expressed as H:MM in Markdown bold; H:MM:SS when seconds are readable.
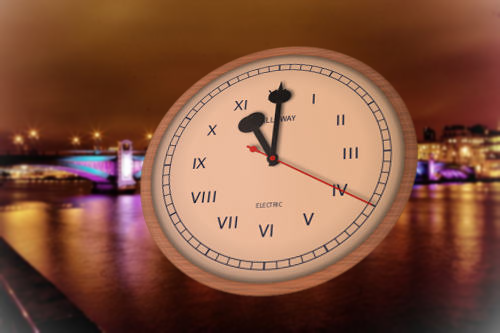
**11:00:20**
